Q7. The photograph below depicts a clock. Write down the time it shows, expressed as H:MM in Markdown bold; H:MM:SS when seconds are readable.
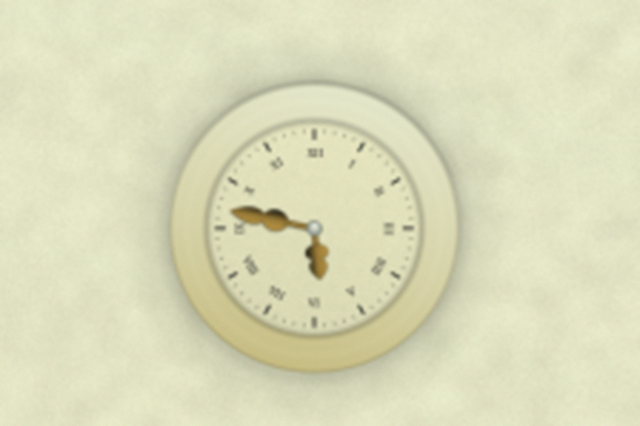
**5:47**
